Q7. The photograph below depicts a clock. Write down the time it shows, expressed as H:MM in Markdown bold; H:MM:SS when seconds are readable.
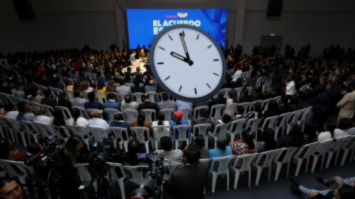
**9:59**
